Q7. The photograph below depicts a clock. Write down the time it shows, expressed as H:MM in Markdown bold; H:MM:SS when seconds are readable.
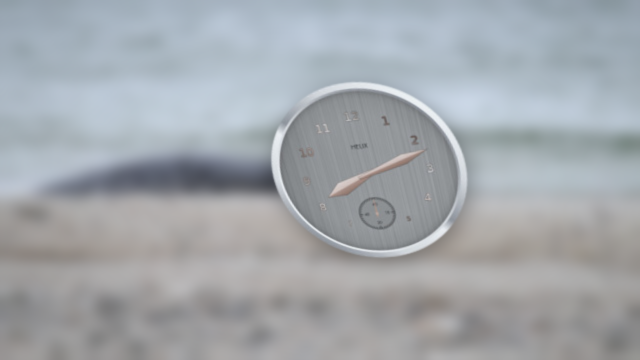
**8:12**
